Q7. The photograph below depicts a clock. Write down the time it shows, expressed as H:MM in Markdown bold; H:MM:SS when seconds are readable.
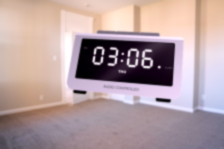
**3:06**
